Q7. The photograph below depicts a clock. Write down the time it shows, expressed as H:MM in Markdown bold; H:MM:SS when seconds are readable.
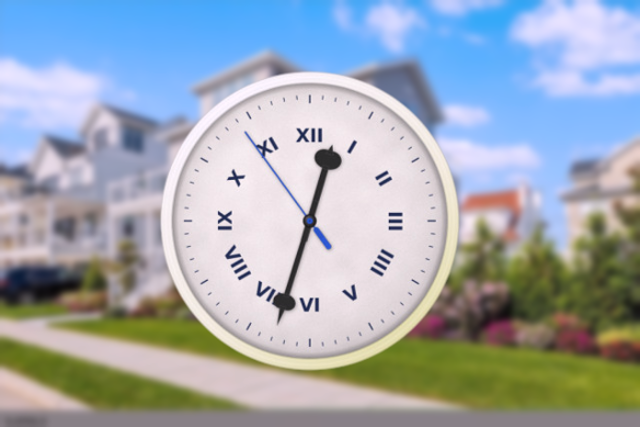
**12:32:54**
